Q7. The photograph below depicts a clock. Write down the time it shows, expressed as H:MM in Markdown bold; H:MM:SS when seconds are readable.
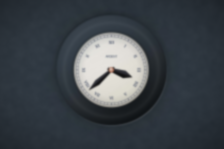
**3:38**
